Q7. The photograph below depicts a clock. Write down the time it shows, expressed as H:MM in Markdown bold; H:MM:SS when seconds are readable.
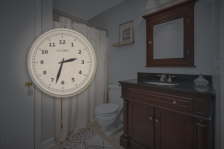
**2:33**
